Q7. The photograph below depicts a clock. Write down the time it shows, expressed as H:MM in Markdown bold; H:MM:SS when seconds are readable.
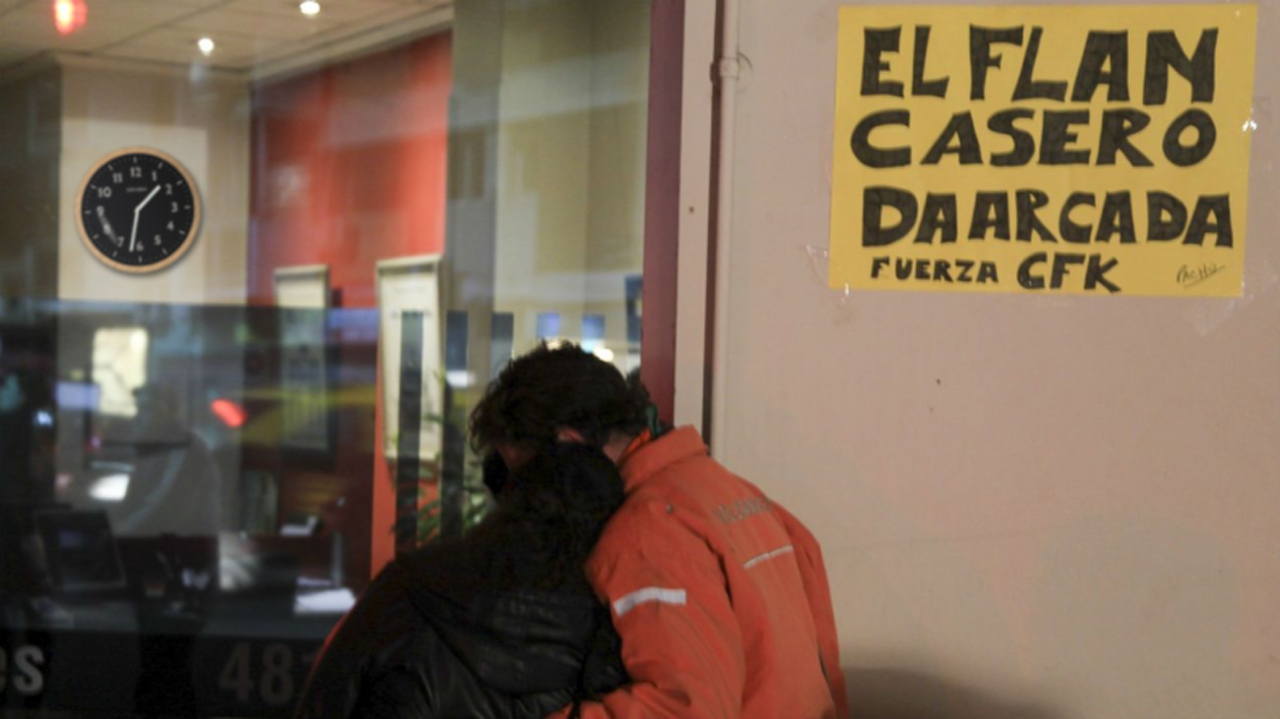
**1:32**
